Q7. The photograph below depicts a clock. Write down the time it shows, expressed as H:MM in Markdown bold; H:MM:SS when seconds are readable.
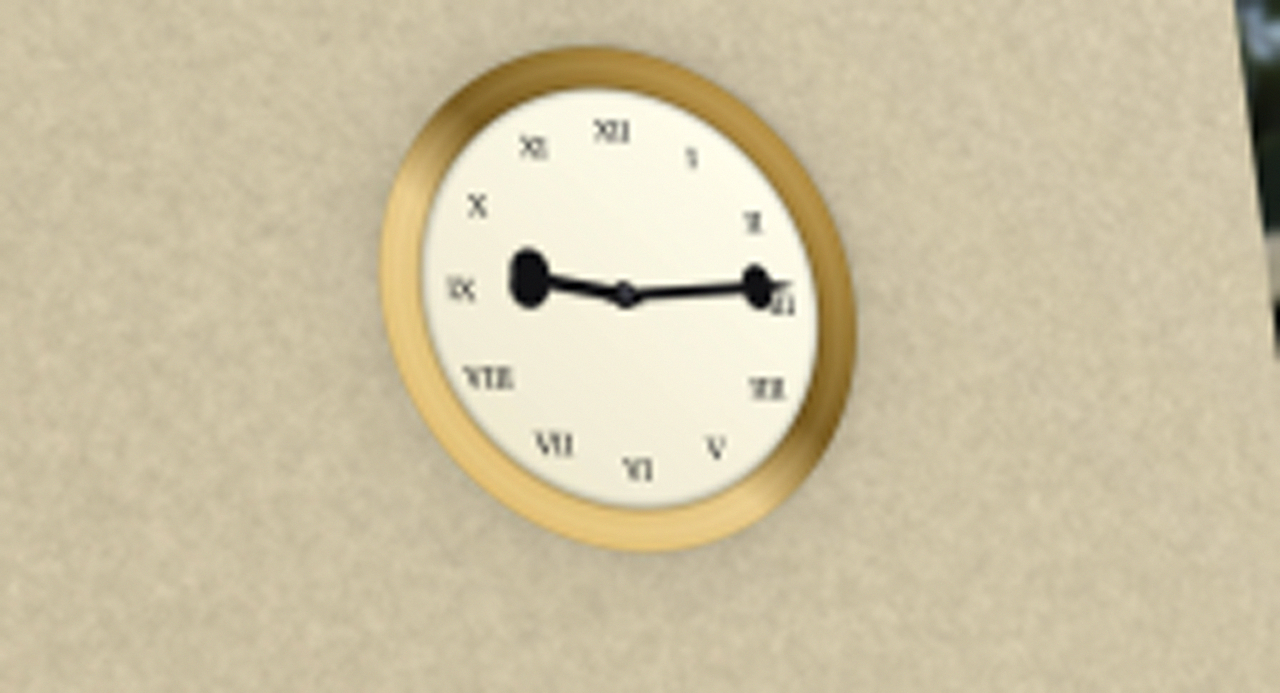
**9:14**
